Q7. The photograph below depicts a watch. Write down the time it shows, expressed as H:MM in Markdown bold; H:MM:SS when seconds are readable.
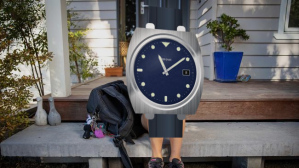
**11:09**
